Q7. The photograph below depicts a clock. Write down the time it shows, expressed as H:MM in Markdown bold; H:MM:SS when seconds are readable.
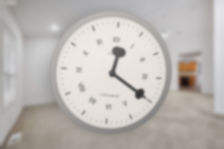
**12:20**
